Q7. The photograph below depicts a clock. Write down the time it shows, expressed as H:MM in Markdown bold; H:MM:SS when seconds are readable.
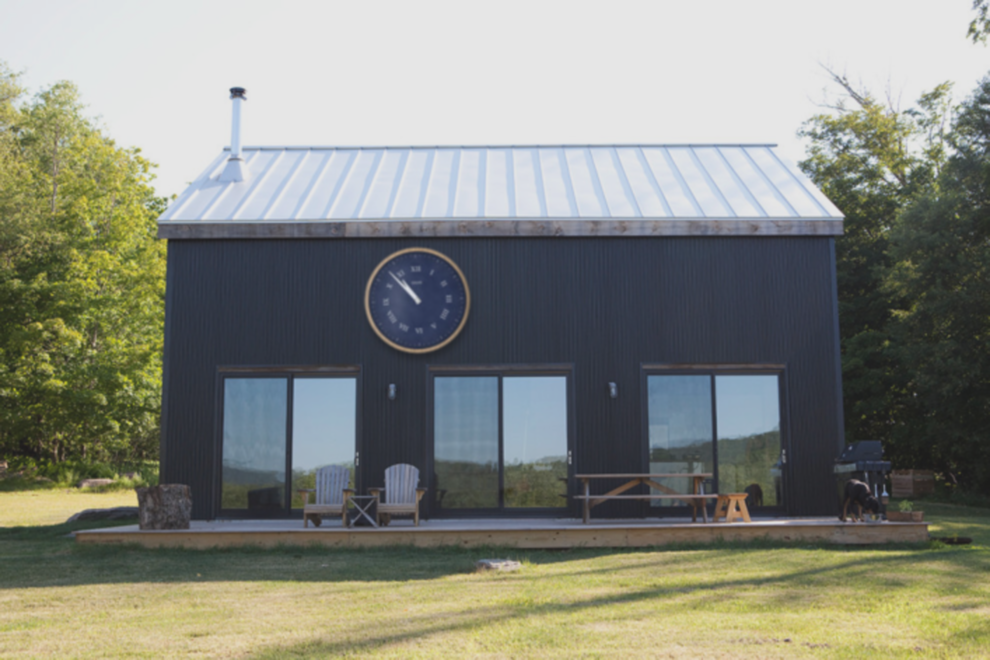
**10:53**
